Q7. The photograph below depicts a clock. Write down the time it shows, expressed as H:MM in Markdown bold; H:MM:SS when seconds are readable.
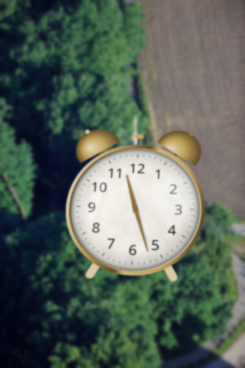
**11:27**
